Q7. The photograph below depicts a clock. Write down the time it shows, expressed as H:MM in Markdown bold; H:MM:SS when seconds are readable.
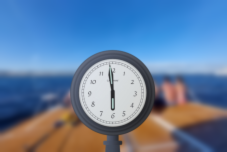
**5:59**
